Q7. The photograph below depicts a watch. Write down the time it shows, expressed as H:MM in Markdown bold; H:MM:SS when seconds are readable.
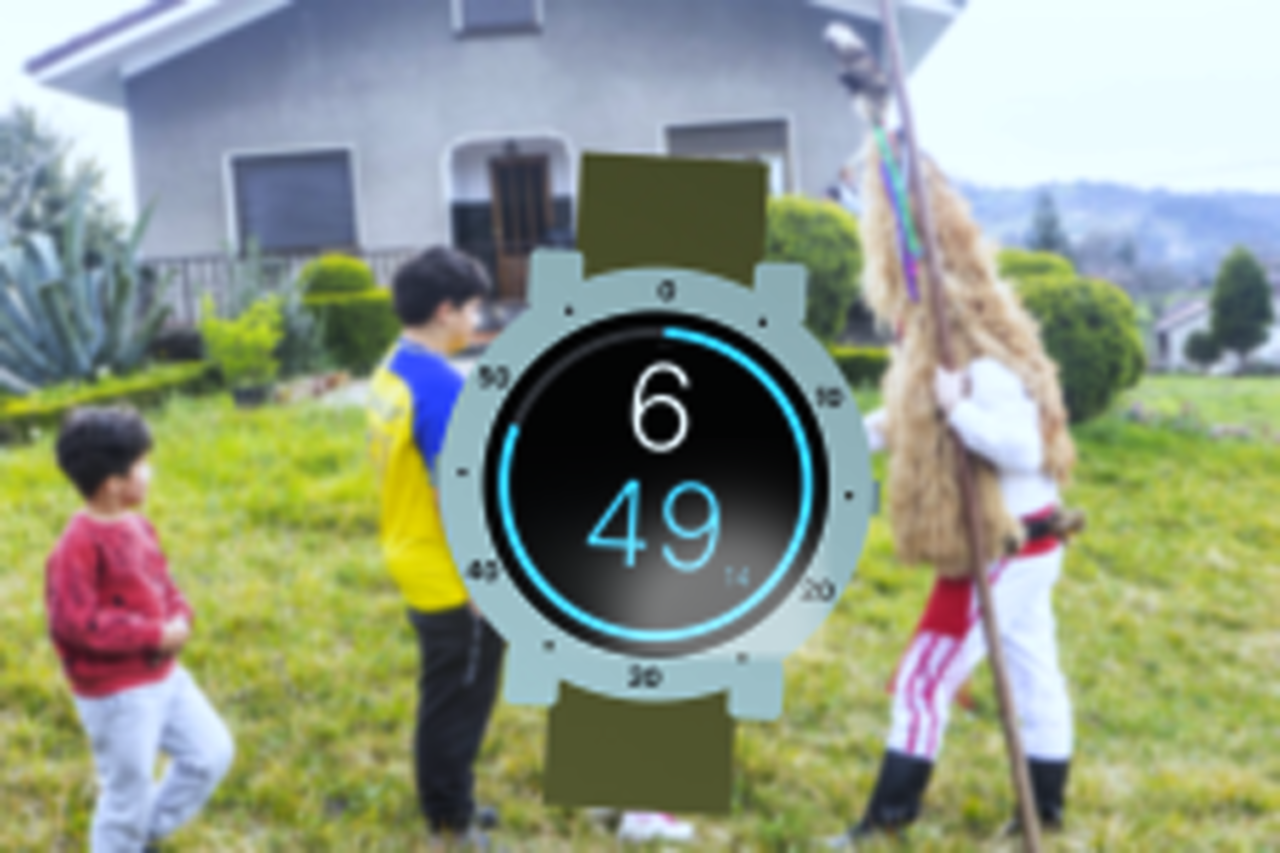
**6:49**
